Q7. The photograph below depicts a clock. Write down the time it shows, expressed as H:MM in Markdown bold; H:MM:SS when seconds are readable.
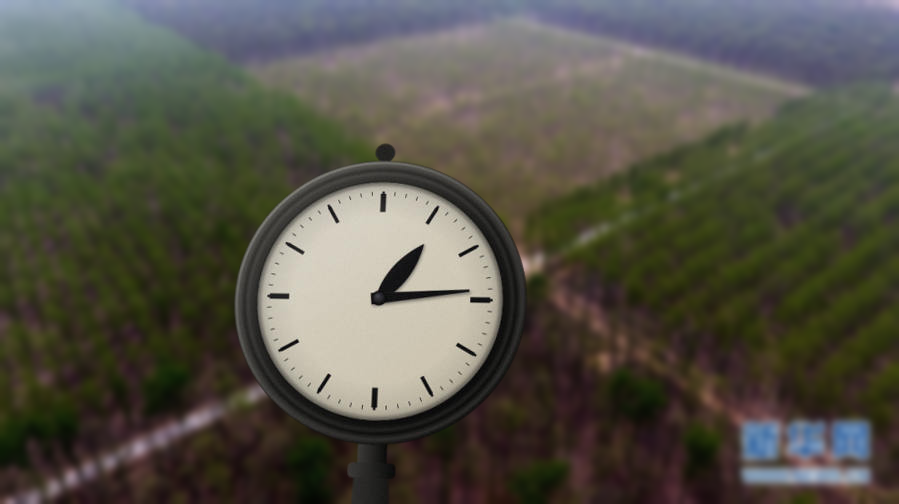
**1:14**
